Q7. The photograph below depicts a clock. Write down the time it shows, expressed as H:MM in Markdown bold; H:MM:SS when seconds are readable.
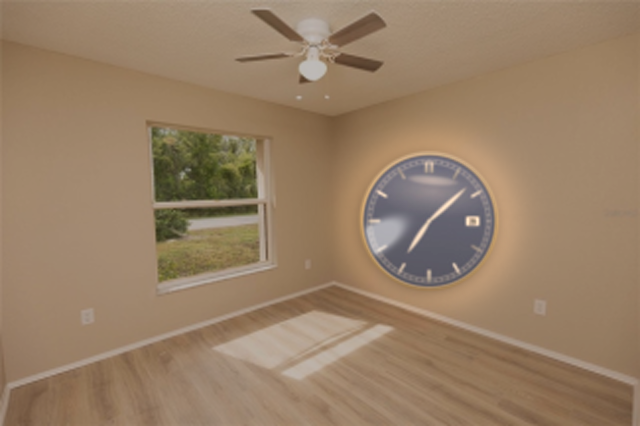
**7:08**
